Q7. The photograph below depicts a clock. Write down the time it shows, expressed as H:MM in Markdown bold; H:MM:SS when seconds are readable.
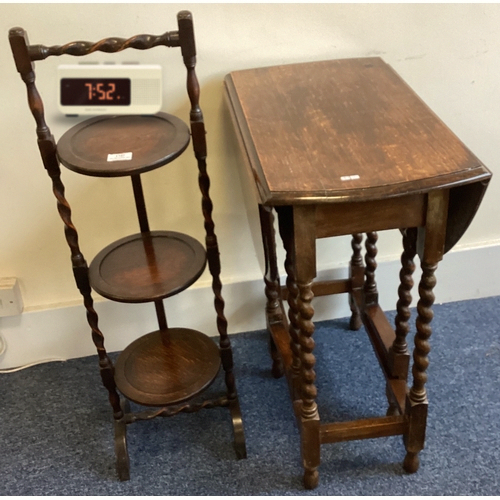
**7:52**
